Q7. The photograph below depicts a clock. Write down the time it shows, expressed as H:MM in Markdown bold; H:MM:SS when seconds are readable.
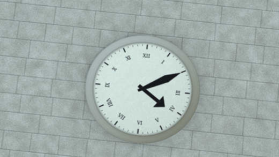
**4:10**
